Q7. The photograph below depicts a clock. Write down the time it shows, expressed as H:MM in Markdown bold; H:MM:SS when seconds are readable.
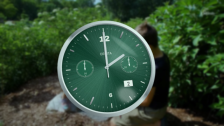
**2:00**
